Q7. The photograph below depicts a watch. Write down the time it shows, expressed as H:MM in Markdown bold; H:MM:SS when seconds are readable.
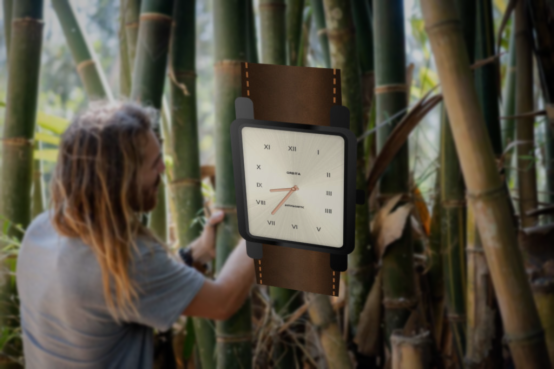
**8:36**
